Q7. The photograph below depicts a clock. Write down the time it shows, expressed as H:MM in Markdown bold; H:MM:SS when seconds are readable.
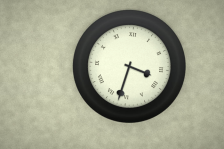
**3:32**
